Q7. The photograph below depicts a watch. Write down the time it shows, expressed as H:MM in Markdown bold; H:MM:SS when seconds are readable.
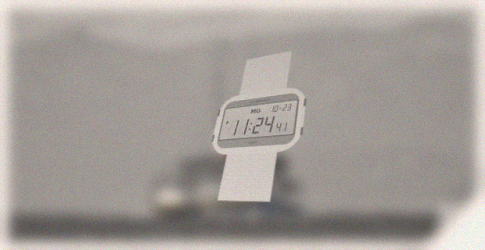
**11:24:41**
